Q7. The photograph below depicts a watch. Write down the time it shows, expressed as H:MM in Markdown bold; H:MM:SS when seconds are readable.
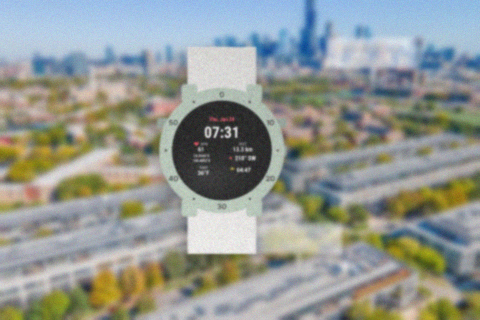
**7:31**
